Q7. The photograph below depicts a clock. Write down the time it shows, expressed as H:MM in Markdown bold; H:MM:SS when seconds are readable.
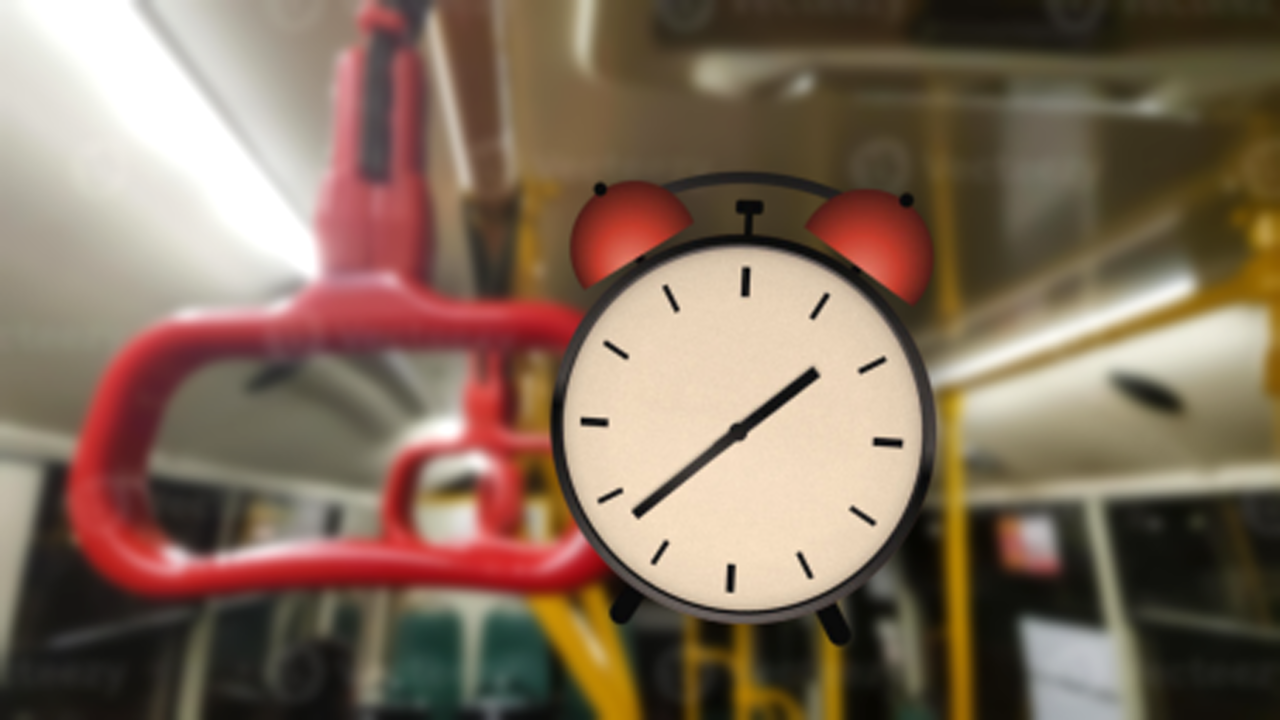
**1:38**
